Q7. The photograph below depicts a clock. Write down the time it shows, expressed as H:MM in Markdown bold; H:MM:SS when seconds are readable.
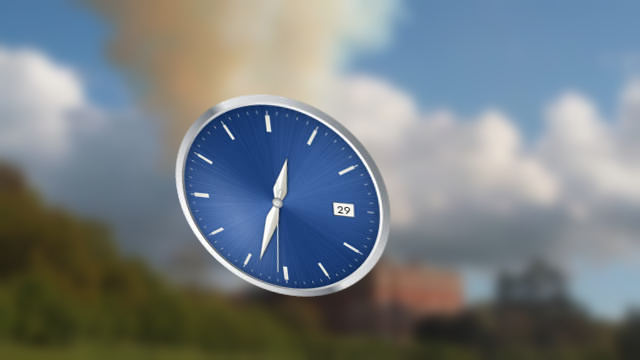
**12:33:31**
